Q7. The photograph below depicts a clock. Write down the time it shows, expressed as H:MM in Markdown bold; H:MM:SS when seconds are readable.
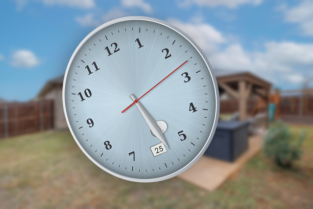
**5:28:13**
